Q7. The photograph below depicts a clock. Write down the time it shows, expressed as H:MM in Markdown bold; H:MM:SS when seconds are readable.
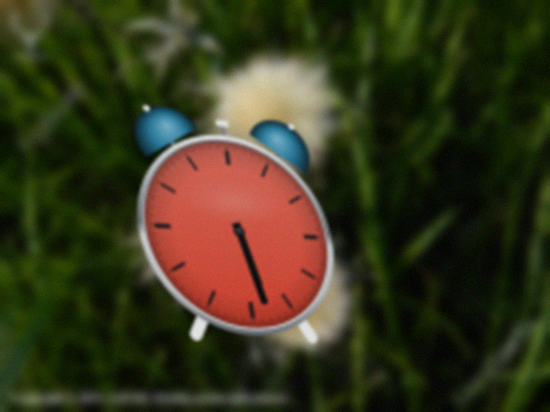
**5:28**
